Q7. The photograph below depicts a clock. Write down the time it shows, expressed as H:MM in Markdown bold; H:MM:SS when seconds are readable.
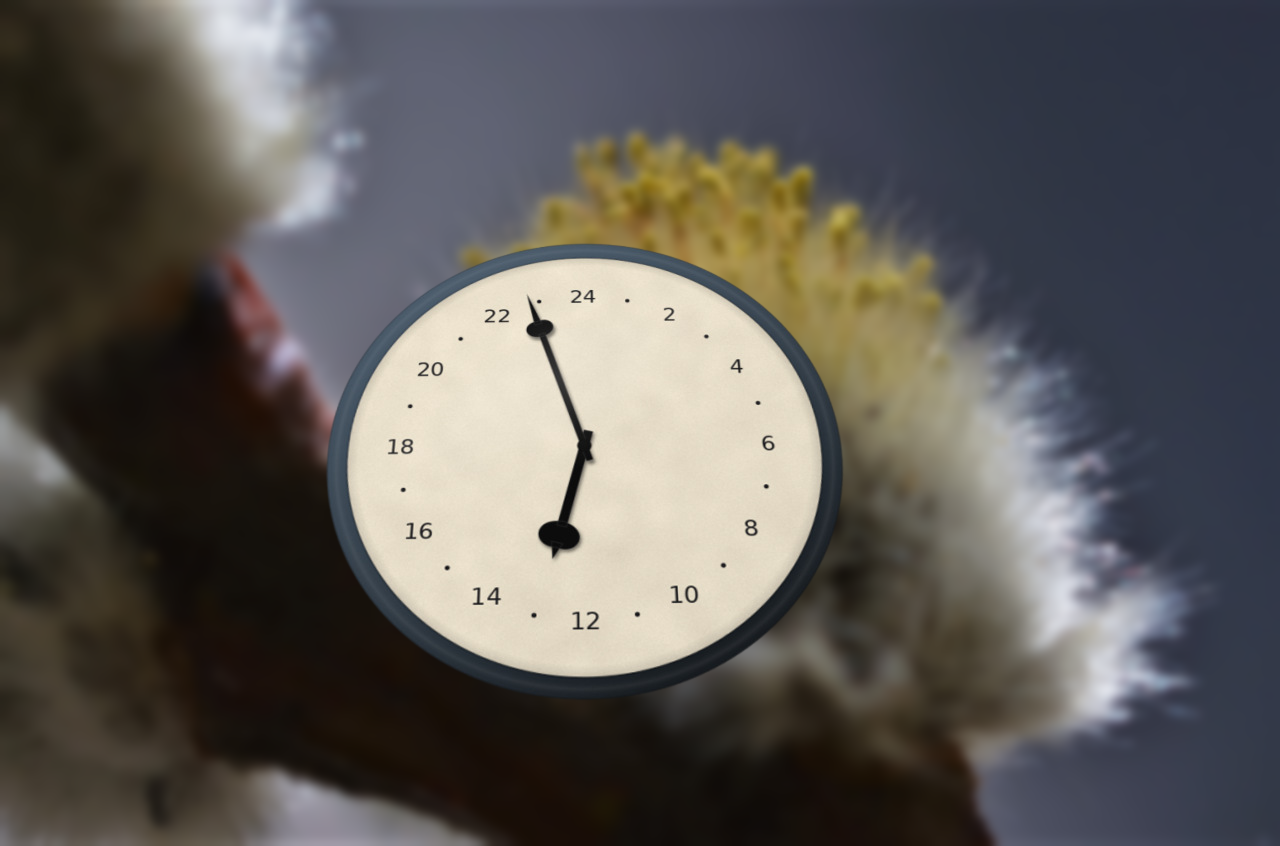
**12:57**
